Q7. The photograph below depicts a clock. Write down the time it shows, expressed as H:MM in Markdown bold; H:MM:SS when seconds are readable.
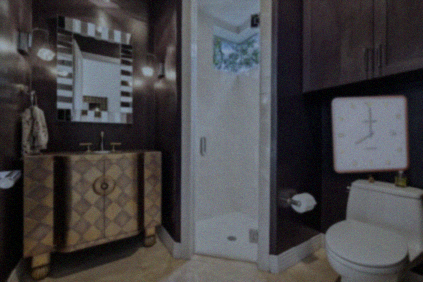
**8:00**
